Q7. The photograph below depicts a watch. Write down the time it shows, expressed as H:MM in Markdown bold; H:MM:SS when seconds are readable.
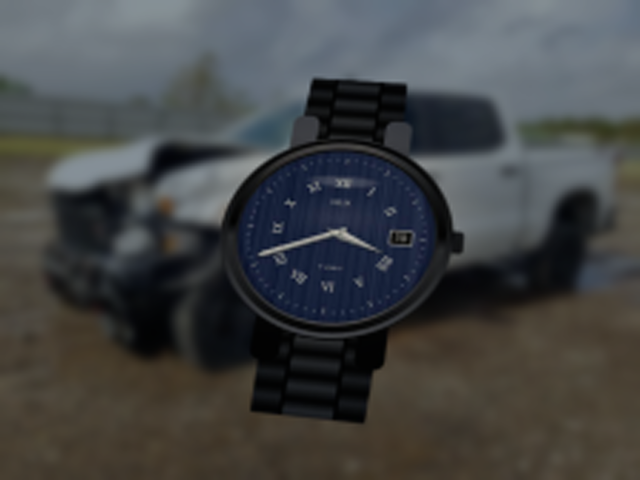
**3:41**
